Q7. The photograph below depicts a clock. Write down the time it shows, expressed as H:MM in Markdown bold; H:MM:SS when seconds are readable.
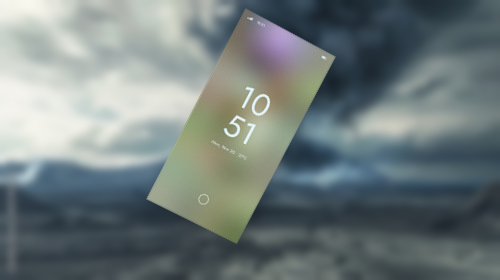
**10:51**
